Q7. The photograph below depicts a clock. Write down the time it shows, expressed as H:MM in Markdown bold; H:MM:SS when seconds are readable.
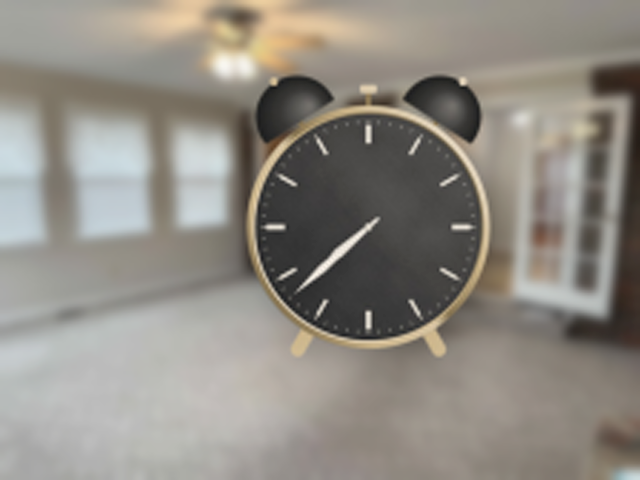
**7:38**
